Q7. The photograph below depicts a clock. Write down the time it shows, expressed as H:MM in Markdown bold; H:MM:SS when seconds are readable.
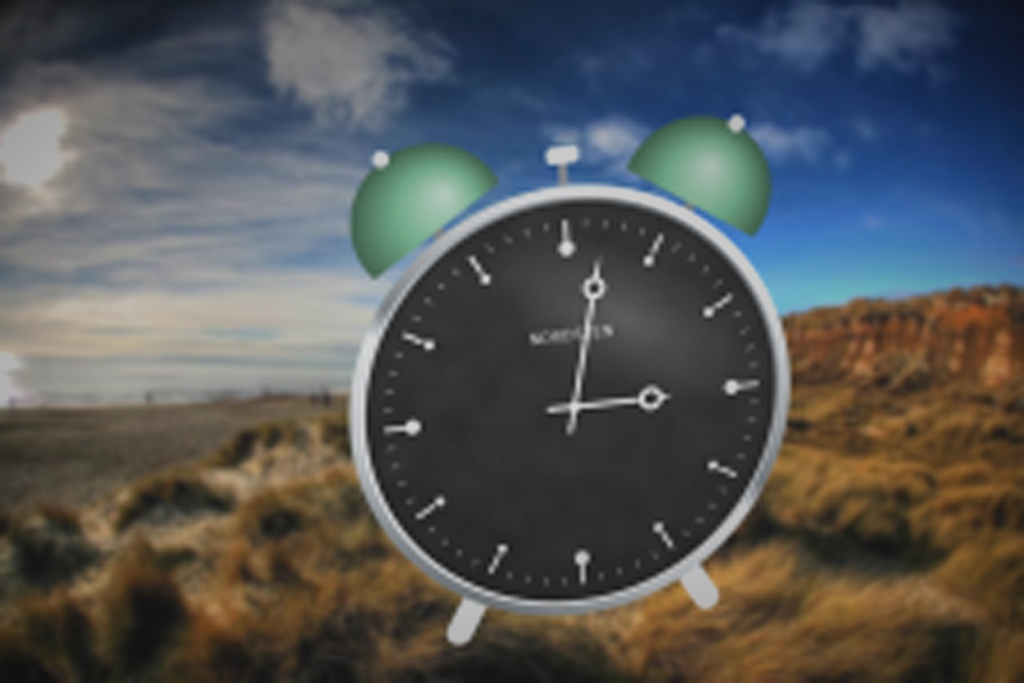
**3:02**
